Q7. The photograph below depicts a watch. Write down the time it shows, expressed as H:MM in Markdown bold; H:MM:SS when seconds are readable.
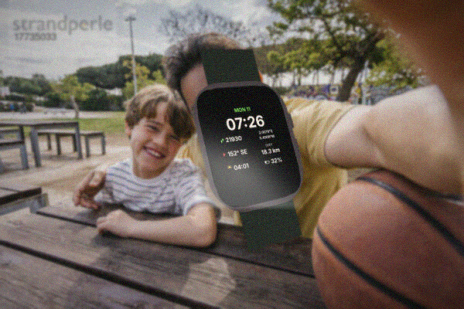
**7:26**
